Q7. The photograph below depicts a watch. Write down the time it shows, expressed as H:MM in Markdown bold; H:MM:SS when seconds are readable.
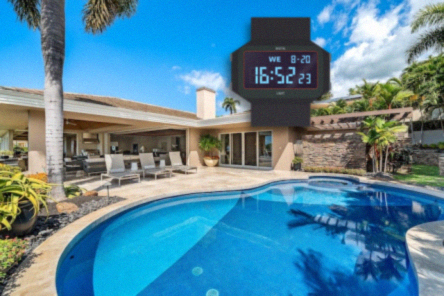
**16:52:23**
